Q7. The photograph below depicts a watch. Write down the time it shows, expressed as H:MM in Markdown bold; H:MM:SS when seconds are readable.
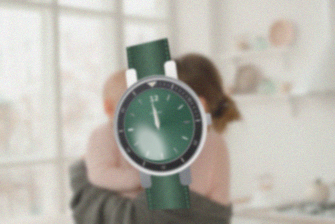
**11:59**
